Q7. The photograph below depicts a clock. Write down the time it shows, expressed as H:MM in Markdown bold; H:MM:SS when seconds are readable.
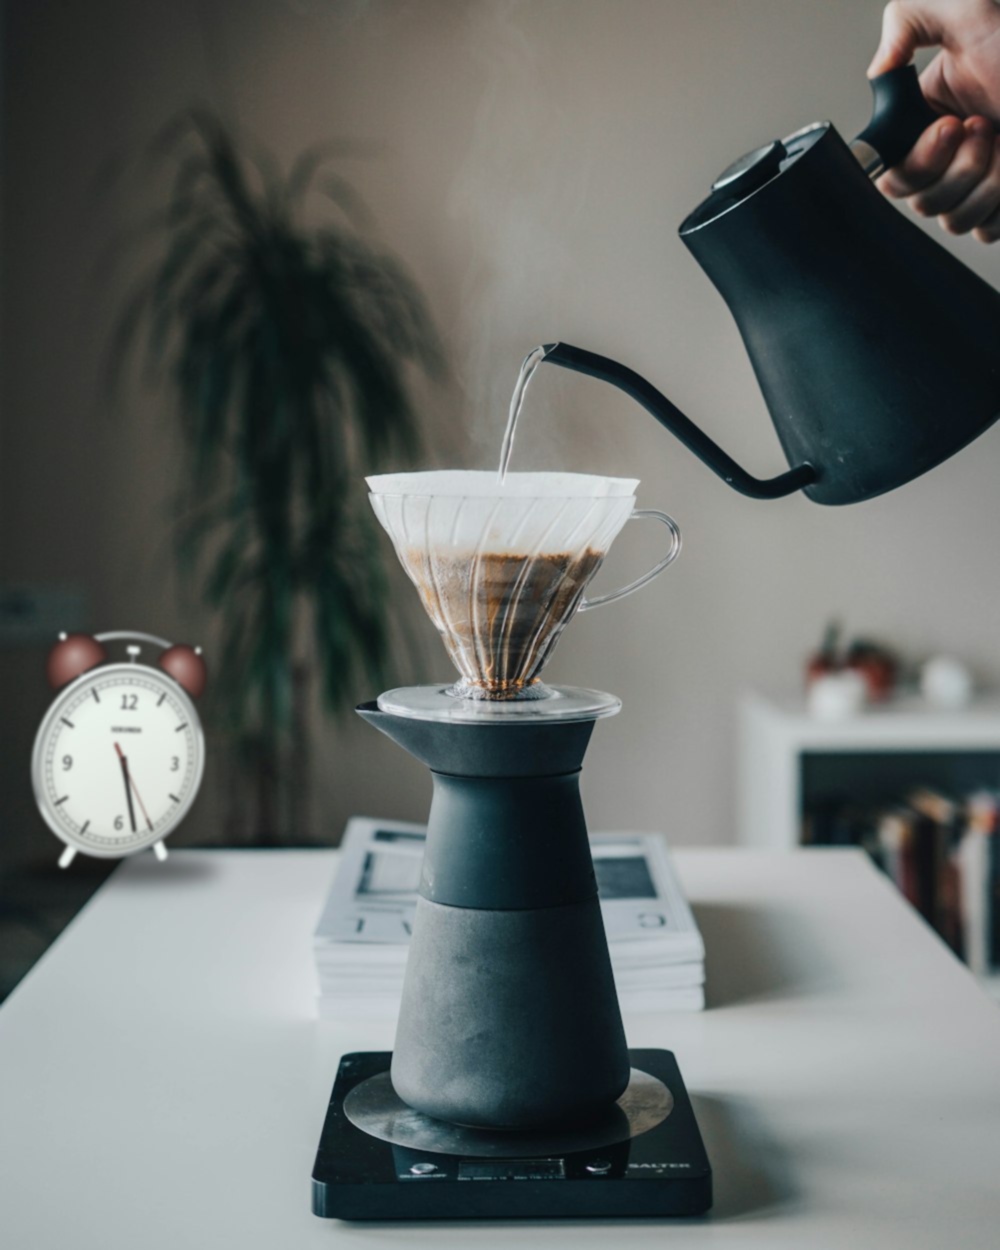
**5:27:25**
